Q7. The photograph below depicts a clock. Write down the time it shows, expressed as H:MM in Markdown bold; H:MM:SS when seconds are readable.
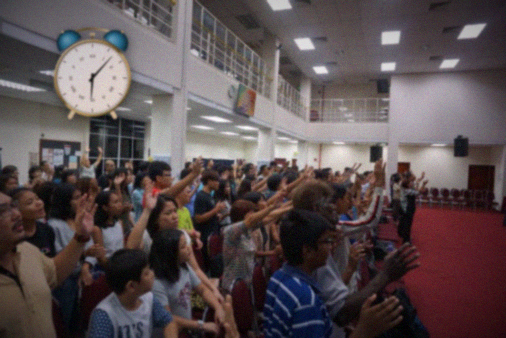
**6:07**
